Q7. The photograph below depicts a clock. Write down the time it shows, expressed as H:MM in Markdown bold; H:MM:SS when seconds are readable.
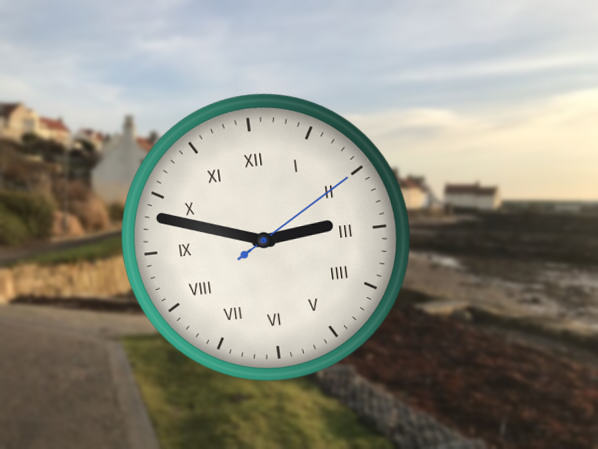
**2:48:10**
